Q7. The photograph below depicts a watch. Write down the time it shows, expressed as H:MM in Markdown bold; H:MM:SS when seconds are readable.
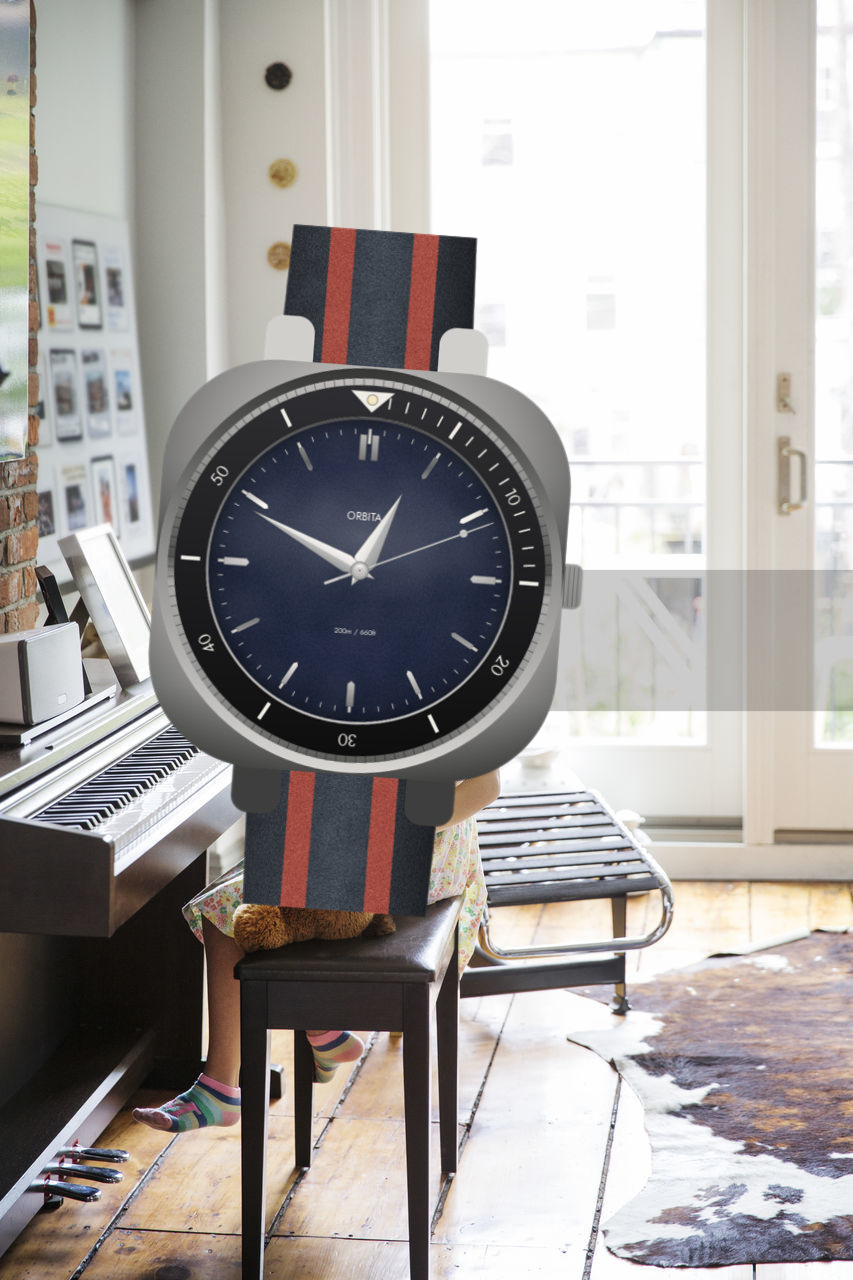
**12:49:11**
